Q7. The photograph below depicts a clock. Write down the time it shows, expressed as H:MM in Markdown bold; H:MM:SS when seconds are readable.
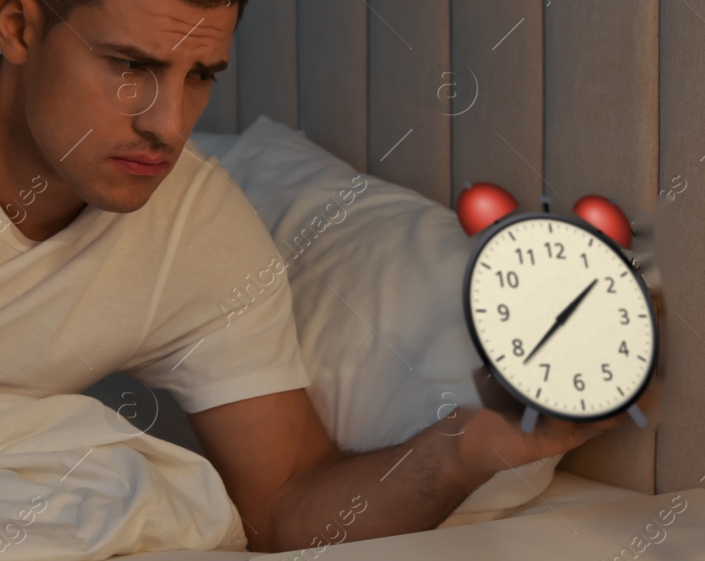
**1:38**
